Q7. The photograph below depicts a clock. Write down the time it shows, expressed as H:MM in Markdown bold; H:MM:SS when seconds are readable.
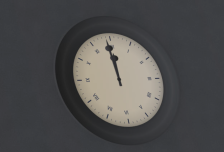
**11:59**
